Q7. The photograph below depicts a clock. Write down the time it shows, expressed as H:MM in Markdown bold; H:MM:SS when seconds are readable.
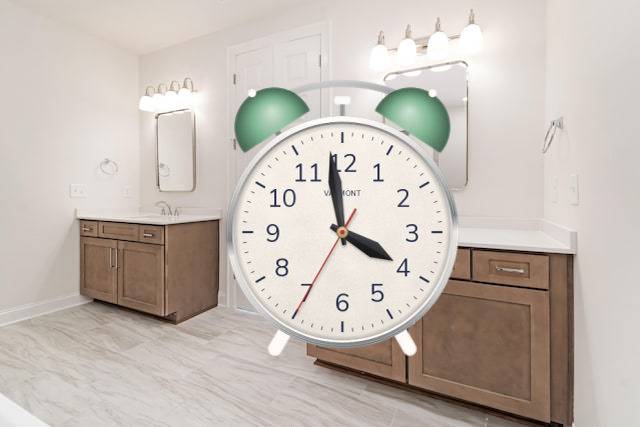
**3:58:35**
